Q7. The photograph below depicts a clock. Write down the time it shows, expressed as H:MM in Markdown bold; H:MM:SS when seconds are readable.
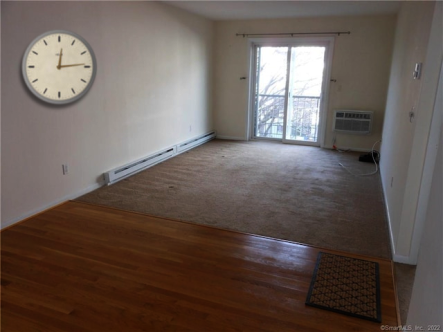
**12:14**
